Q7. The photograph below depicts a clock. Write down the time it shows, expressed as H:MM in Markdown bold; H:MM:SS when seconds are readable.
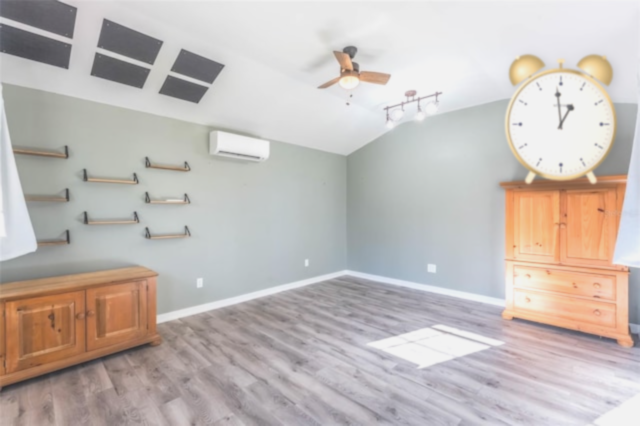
**12:59**
